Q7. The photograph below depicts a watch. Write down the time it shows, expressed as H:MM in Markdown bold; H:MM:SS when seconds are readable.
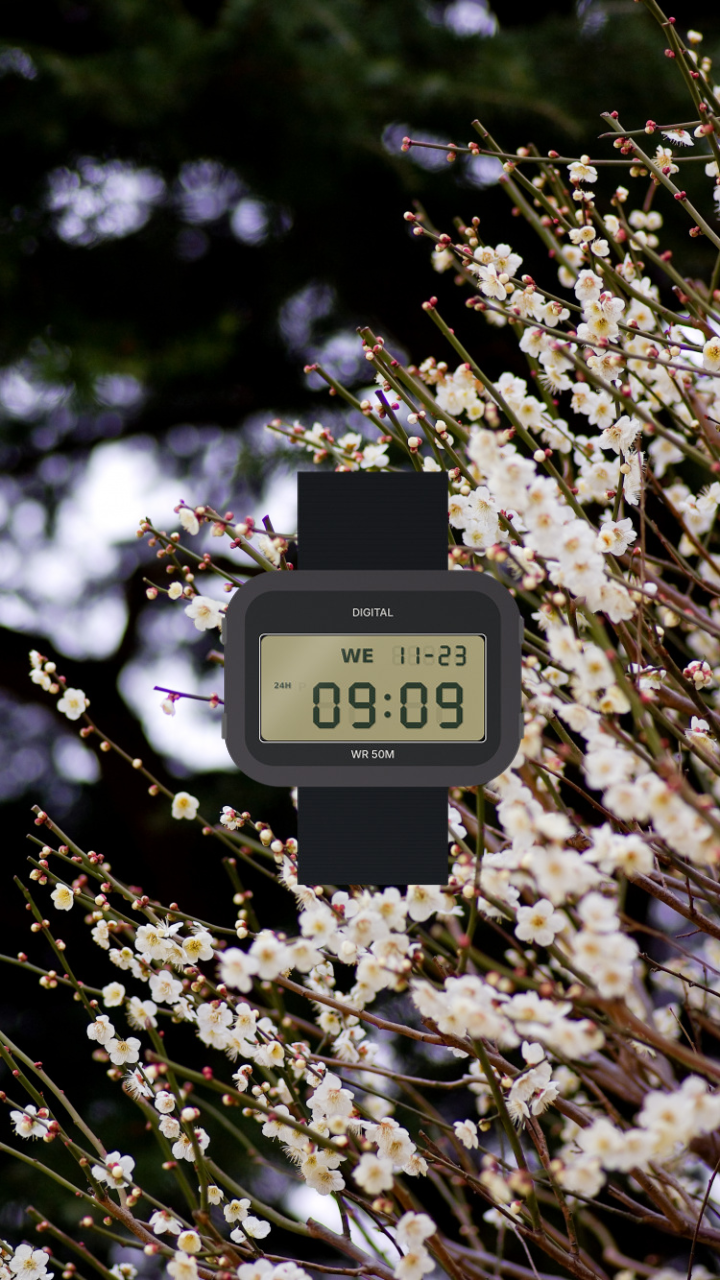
**9:09**
